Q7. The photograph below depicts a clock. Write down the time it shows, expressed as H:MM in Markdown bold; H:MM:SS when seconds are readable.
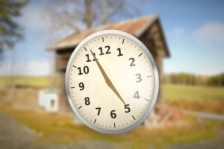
**4:56**
